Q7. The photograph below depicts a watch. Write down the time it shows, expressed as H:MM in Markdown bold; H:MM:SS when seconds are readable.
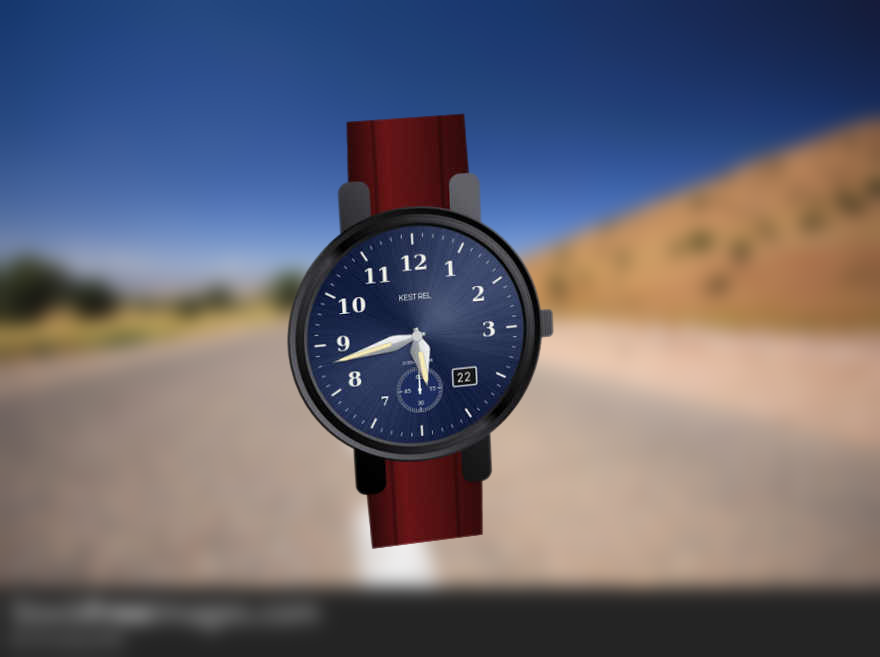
**5:43**
